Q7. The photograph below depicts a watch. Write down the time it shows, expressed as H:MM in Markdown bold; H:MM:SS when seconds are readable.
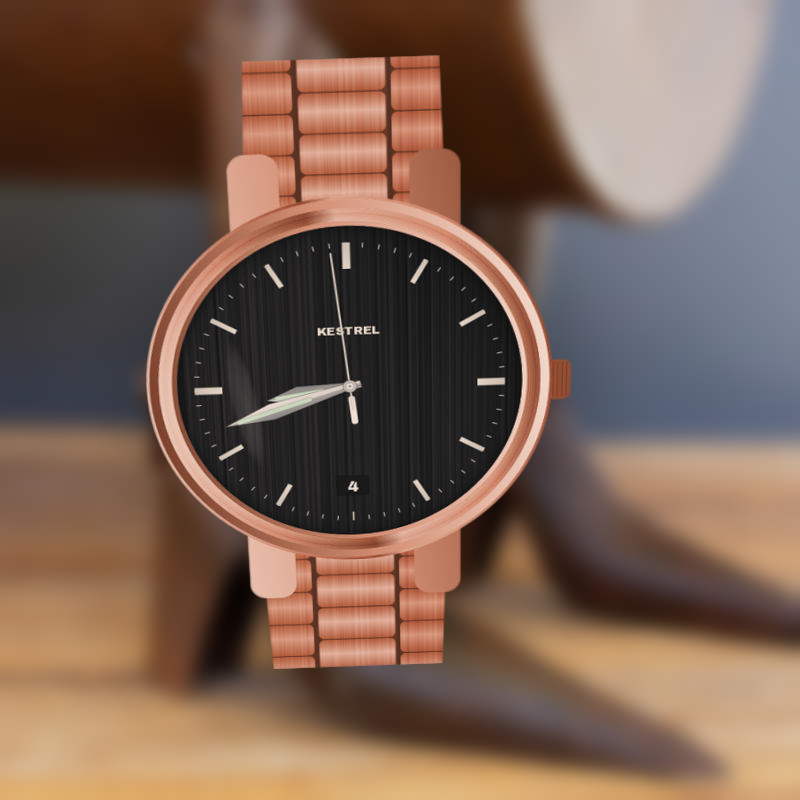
**8:41:59**
